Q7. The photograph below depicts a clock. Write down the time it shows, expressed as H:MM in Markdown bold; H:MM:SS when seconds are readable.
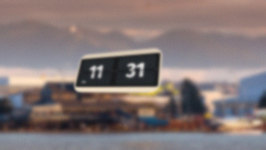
**11:31**
